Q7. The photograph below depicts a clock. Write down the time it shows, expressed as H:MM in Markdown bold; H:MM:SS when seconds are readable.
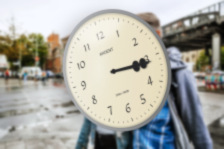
**3:16**
